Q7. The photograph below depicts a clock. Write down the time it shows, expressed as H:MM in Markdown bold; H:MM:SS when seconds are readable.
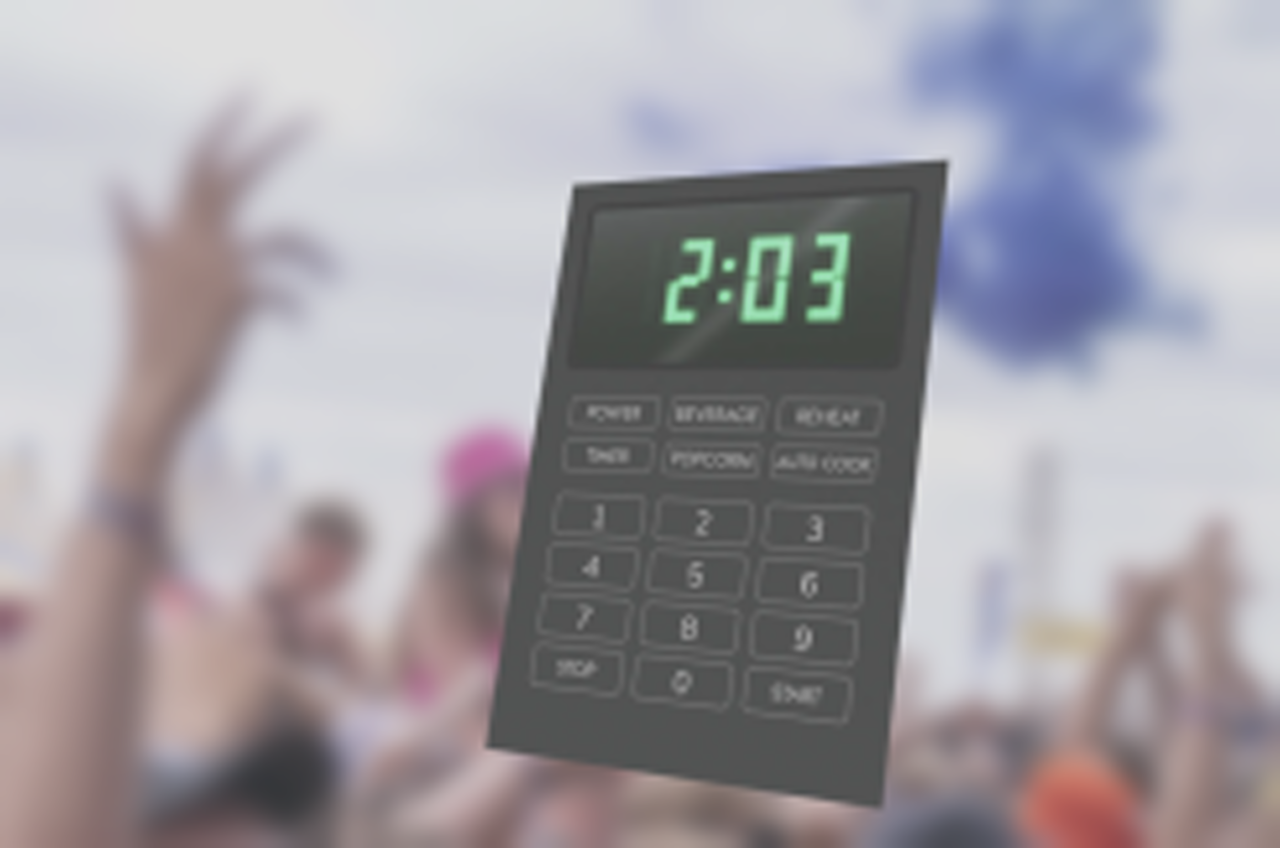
**2:03**
